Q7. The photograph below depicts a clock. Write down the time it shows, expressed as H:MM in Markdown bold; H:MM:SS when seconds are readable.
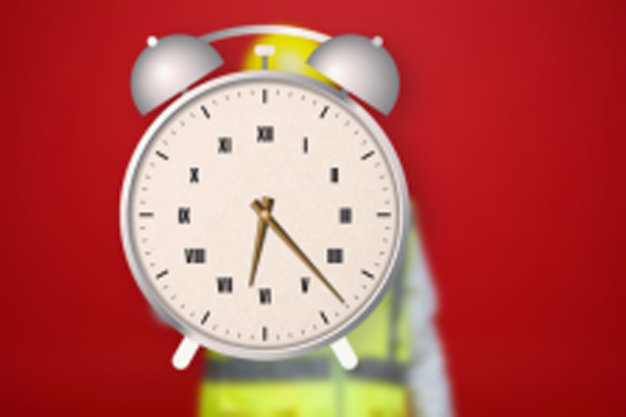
**6:23**
